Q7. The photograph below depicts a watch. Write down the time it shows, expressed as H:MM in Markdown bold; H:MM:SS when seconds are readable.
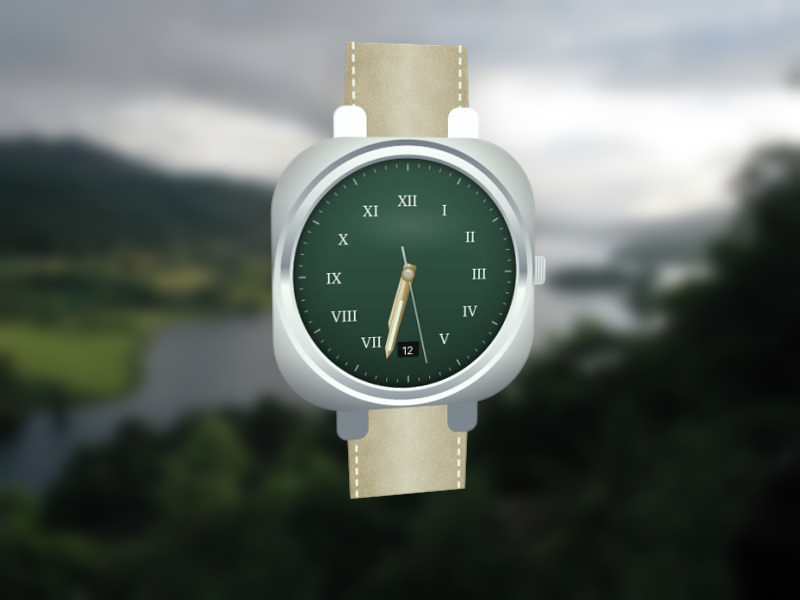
**6:32:28**
